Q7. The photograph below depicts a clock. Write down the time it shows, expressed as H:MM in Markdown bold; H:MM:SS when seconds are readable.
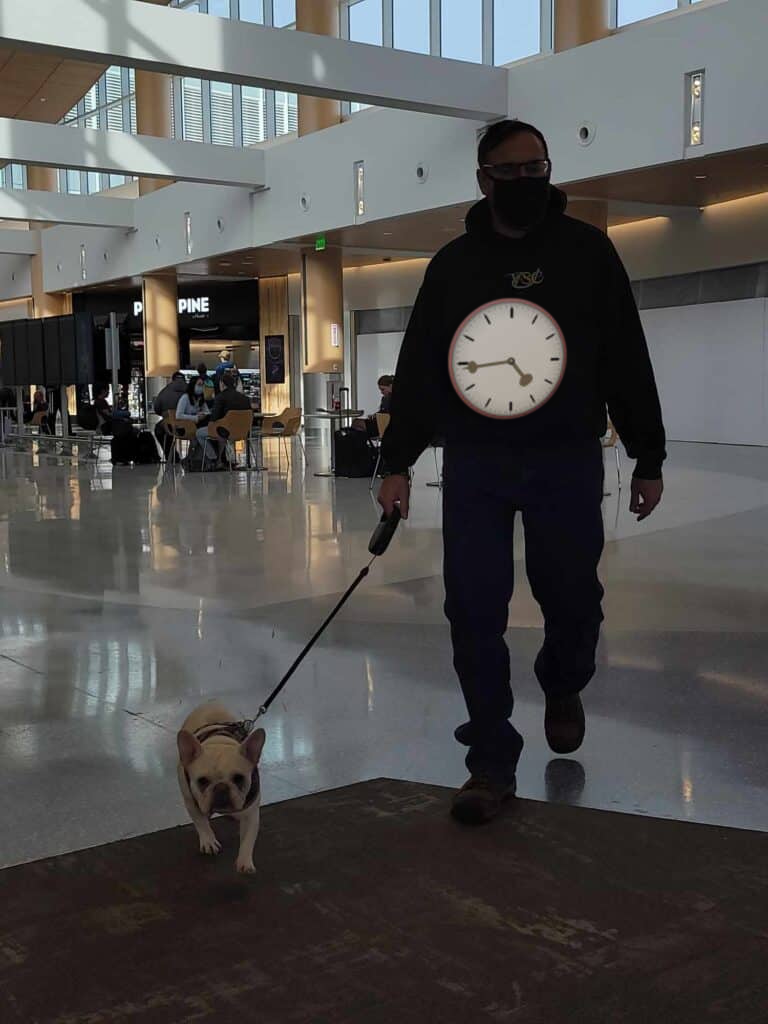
**4:44**
